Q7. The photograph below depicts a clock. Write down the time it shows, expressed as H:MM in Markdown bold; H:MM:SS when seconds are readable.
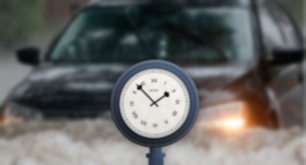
**1:53**
